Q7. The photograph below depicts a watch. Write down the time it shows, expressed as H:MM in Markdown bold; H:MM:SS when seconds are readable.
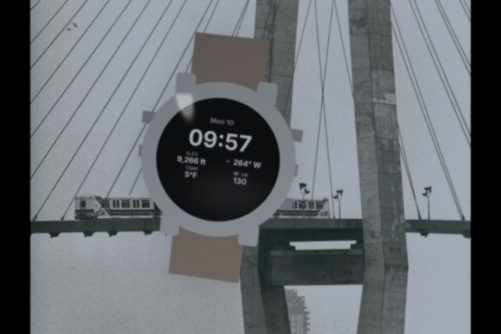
**9:57**
